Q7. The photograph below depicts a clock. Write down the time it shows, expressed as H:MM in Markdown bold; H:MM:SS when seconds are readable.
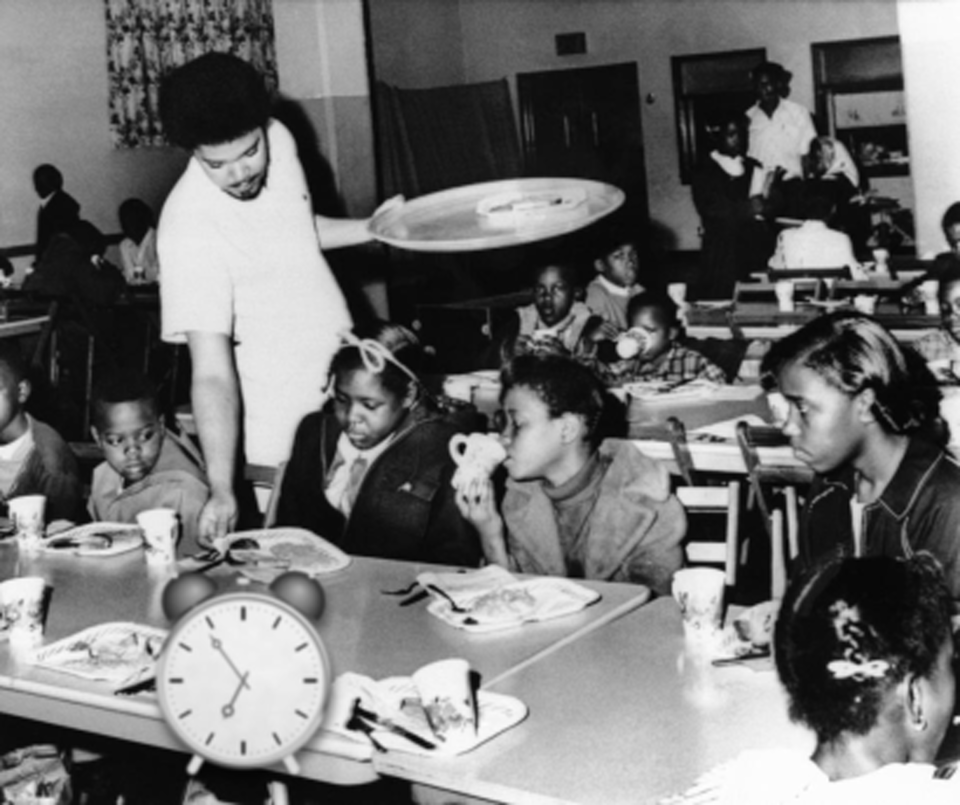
**6:54**
